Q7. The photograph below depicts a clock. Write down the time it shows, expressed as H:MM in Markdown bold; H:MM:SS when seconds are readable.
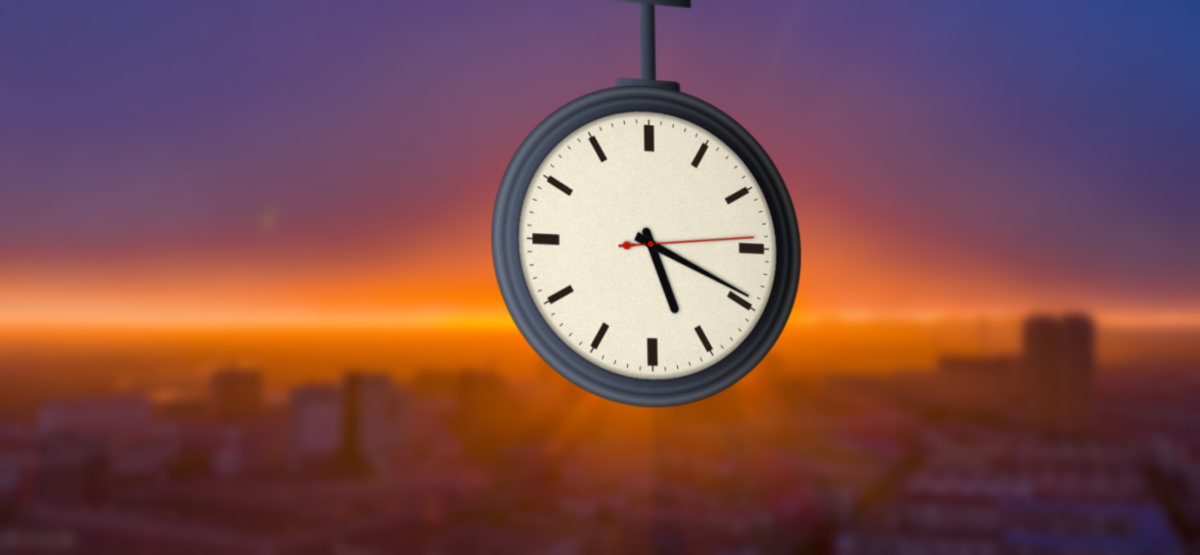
**5:19:14**
